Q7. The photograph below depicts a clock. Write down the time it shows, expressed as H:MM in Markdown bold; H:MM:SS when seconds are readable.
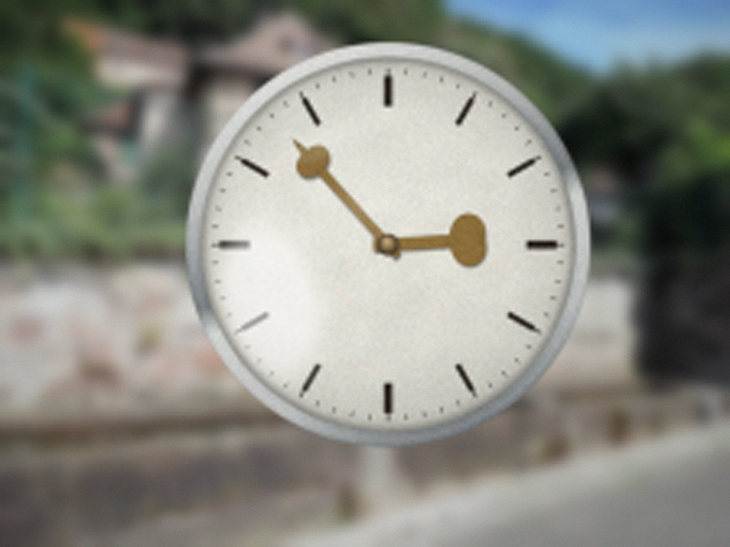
**2:53**
